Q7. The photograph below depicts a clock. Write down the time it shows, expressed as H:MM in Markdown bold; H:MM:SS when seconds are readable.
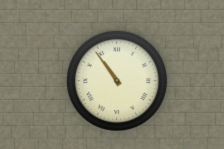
**10:54**
